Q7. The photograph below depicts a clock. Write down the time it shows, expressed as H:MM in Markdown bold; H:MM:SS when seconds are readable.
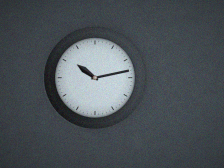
**10:13**
